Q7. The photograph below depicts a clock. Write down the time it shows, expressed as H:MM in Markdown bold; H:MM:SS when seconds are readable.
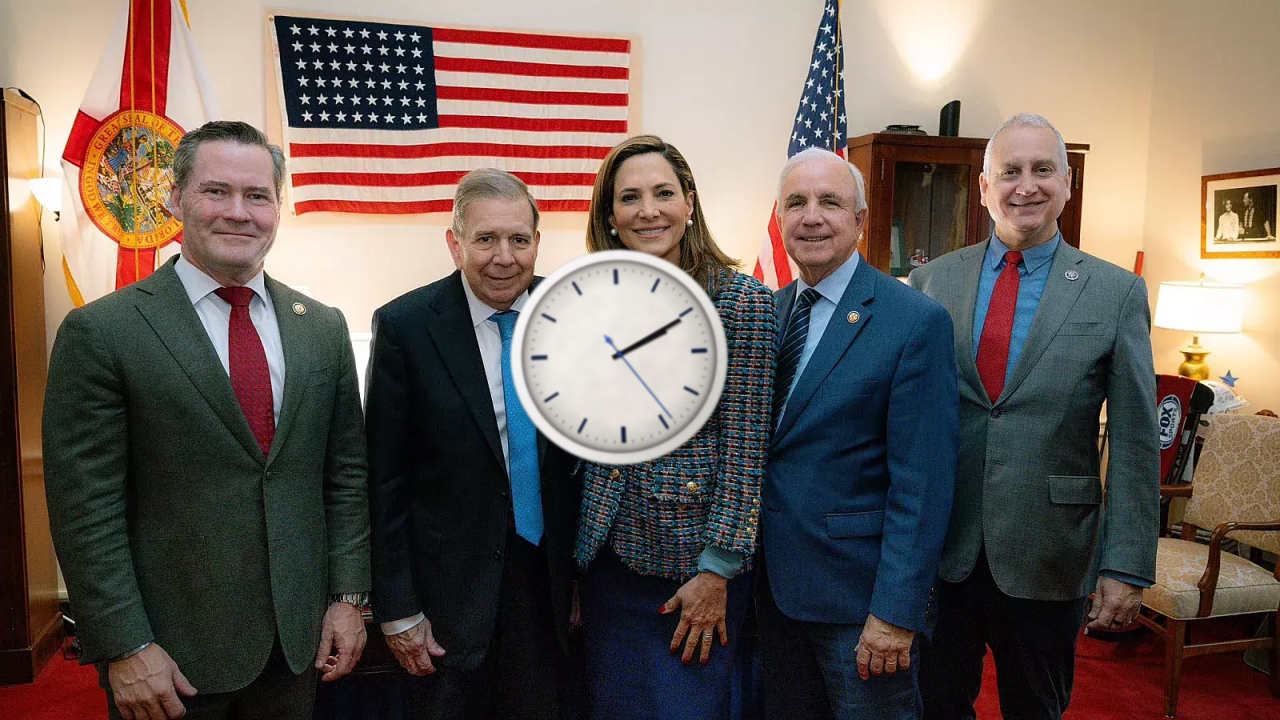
**2:10:24**
